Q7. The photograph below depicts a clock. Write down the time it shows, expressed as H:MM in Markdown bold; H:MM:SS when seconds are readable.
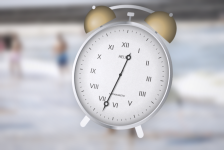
**12:33**
